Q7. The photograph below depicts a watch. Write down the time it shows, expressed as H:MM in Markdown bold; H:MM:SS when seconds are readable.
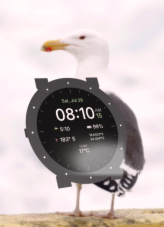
**8:10**
